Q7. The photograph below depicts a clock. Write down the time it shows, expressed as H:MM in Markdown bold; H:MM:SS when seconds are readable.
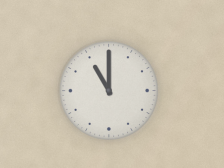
**11:00**
